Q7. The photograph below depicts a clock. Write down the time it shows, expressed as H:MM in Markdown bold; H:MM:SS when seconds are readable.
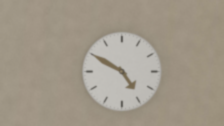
**4:50**
